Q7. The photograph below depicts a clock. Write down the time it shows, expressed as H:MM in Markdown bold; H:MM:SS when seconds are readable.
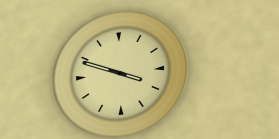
**3:49**
